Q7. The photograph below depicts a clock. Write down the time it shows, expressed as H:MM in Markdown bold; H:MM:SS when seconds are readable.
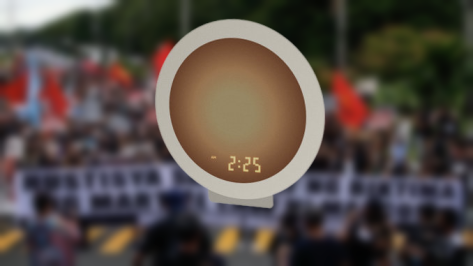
**2:25**
